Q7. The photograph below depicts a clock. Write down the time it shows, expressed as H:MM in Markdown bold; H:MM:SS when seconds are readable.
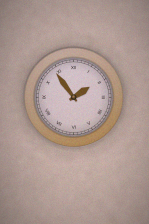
**1:54**
